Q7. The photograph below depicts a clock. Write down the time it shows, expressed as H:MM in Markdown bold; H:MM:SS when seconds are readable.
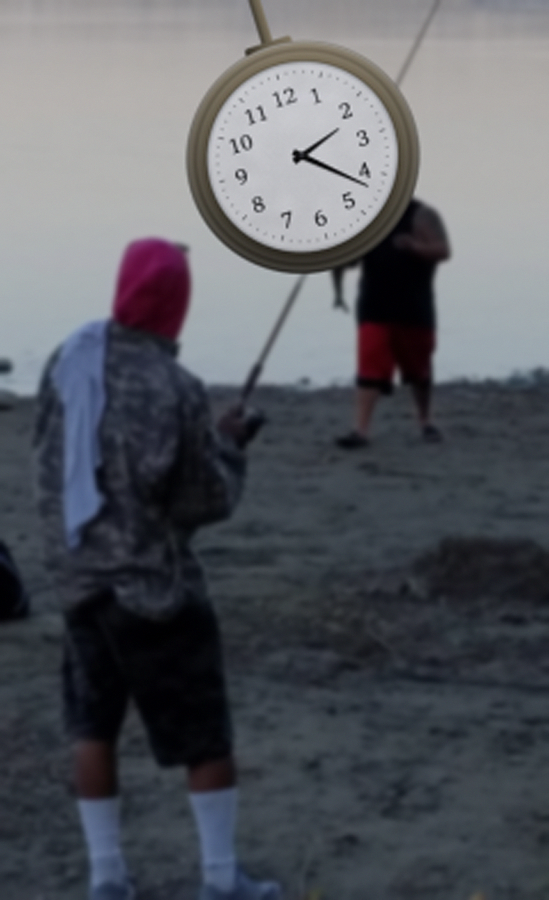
**2:22**
